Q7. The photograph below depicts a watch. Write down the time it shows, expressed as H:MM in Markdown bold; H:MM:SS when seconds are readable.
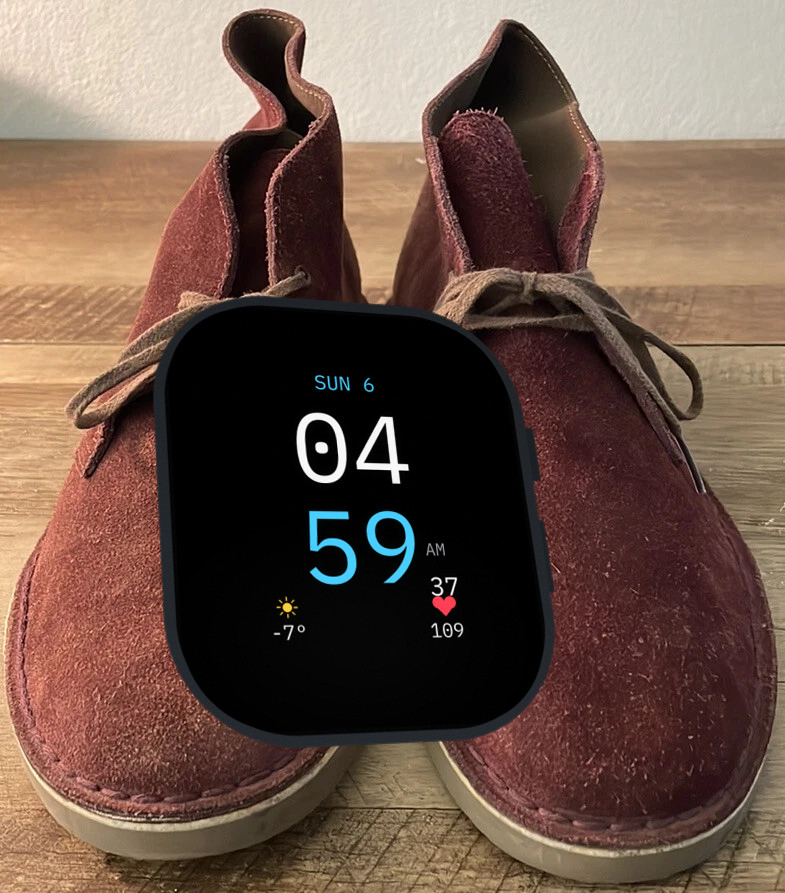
**4:59:37**
